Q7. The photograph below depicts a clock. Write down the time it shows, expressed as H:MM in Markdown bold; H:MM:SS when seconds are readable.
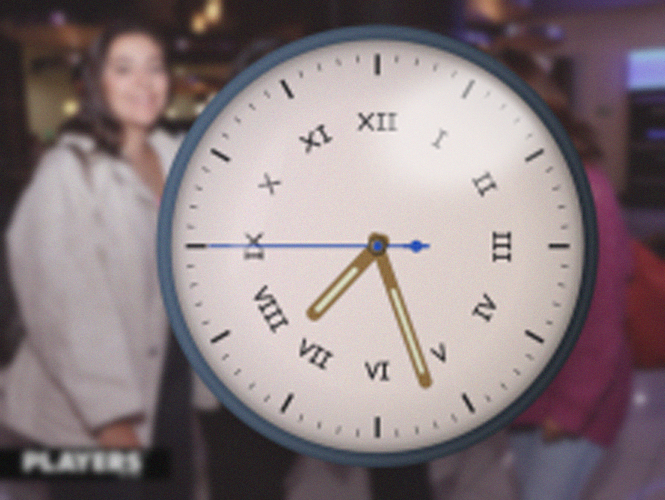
**7:26:45**
